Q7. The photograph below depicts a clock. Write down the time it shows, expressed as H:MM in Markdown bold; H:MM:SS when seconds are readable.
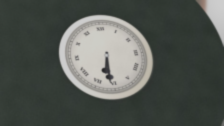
**6:31**
